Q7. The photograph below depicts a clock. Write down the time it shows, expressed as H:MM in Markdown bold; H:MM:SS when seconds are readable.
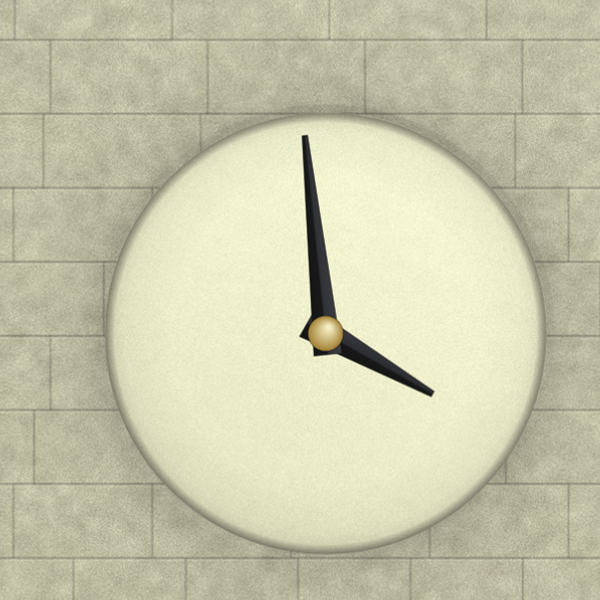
**3:59**
